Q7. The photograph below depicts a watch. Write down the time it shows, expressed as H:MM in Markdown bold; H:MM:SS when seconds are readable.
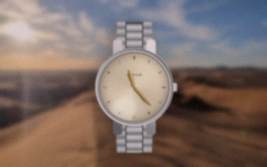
**11:23**
